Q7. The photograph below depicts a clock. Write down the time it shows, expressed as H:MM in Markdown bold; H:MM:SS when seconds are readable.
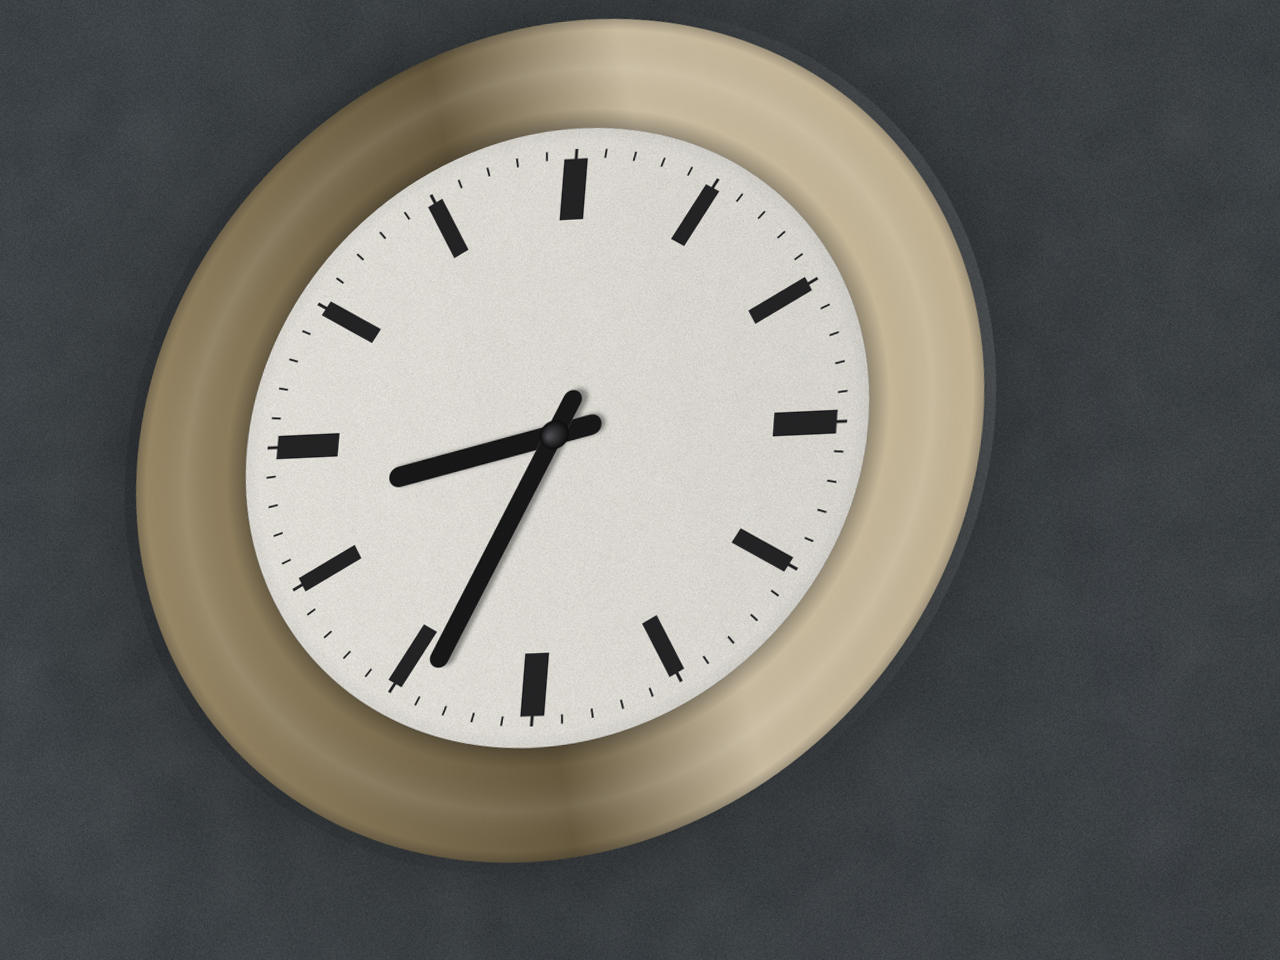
**8:34**
